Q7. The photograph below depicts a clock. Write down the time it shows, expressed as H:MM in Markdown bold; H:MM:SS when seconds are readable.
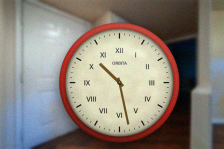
**10:28**
